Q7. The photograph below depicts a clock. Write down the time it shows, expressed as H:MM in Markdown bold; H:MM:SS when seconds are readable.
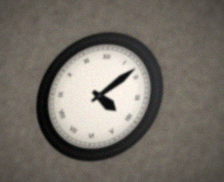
**4:08**
